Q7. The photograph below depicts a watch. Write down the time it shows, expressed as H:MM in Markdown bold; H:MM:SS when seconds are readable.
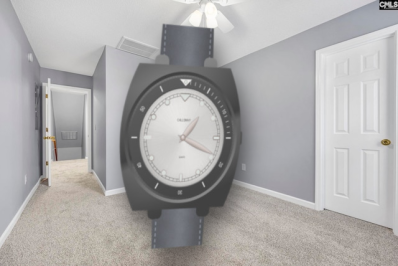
**1:19**
